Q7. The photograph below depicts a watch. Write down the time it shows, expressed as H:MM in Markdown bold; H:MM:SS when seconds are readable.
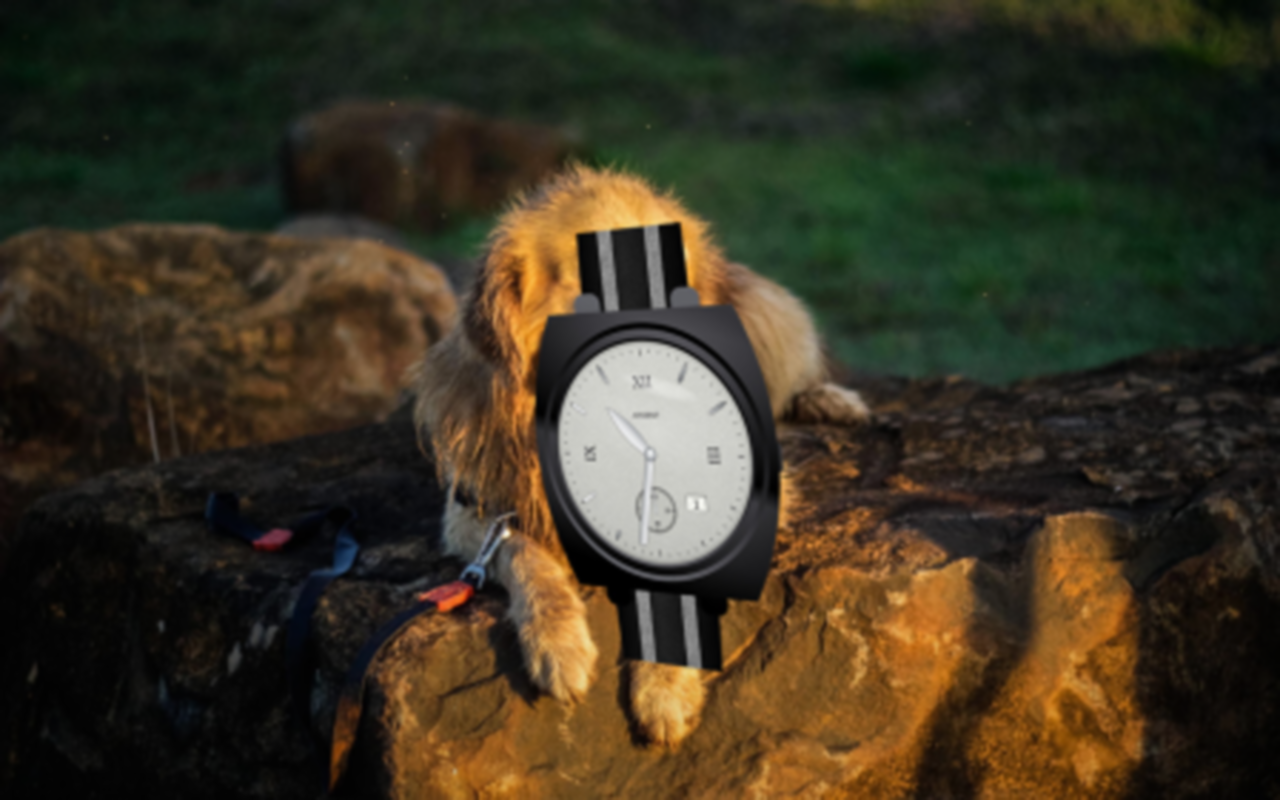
**10:32**
